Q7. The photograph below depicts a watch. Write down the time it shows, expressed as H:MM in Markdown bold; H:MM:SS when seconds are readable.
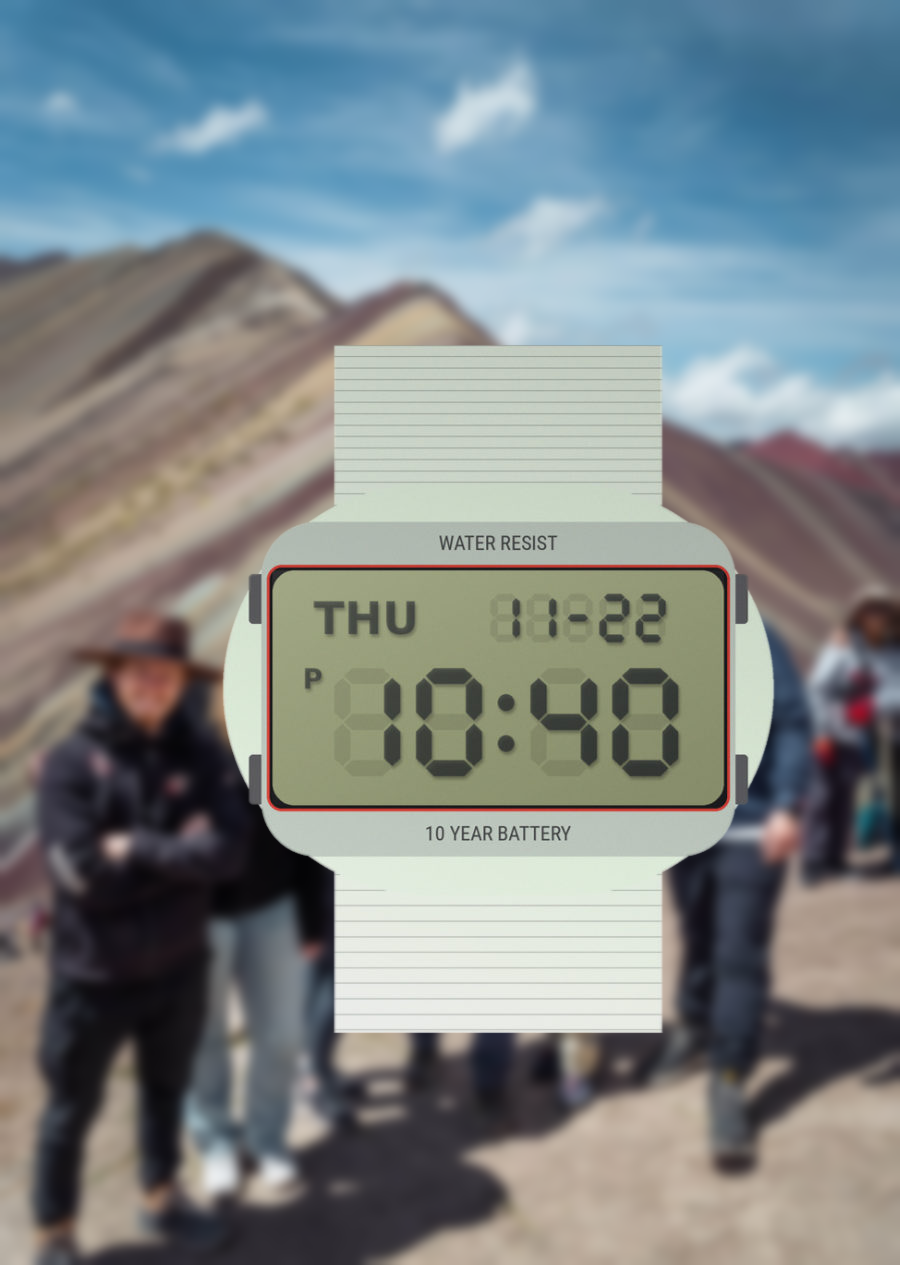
**10:40**
